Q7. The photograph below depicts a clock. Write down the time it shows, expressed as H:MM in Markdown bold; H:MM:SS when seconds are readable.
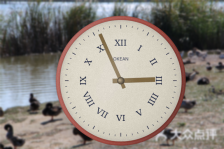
**2:56**
